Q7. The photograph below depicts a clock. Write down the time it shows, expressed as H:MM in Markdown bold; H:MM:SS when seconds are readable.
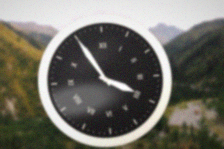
**3:55**
